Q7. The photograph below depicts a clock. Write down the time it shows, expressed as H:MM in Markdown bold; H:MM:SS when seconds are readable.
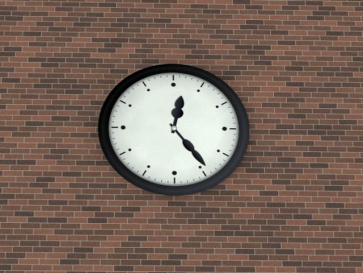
**12:24**
